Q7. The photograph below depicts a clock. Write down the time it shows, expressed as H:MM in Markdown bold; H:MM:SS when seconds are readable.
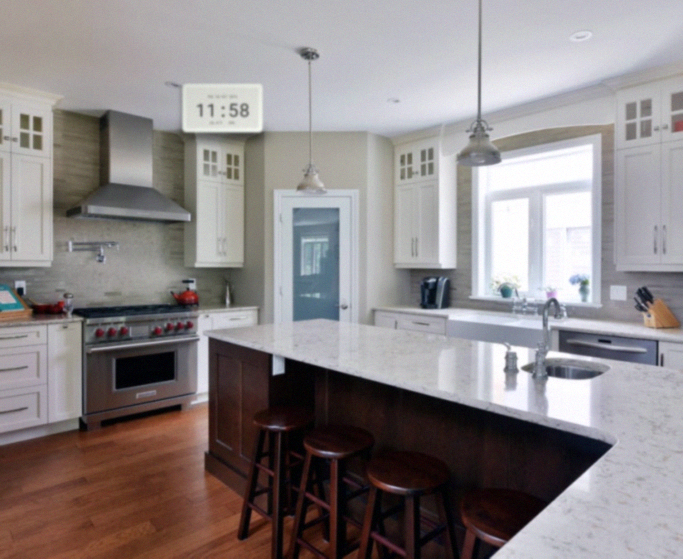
**11:58**
